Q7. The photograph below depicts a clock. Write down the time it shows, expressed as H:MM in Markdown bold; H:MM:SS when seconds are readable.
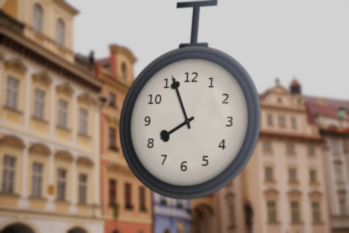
**7:56**
